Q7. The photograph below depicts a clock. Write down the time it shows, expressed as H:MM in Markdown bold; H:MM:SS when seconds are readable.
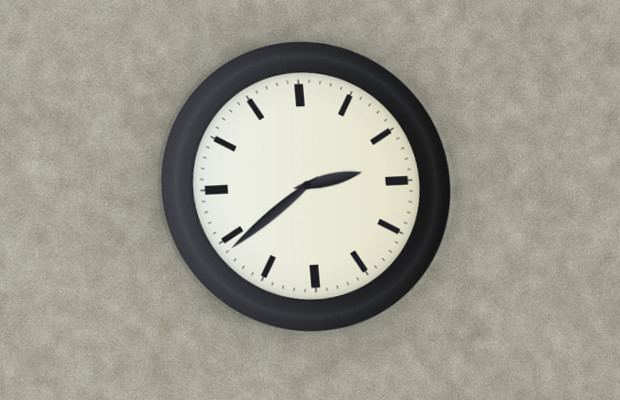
**2:39**
